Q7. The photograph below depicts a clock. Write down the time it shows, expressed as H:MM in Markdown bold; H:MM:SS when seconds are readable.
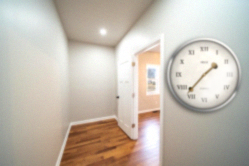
**1:37**
